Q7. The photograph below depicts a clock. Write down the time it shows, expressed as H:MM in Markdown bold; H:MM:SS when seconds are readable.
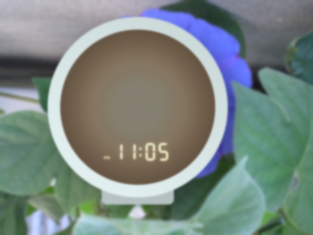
**11:05**
